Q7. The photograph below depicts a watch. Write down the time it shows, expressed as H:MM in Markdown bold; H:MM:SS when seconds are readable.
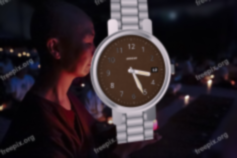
**3:26**
